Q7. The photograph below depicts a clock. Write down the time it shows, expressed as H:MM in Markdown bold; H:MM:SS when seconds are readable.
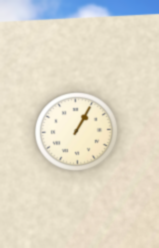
**1:05**
